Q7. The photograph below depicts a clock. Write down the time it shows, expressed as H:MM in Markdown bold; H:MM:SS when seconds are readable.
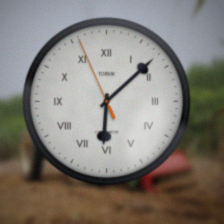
**6:07:56**
